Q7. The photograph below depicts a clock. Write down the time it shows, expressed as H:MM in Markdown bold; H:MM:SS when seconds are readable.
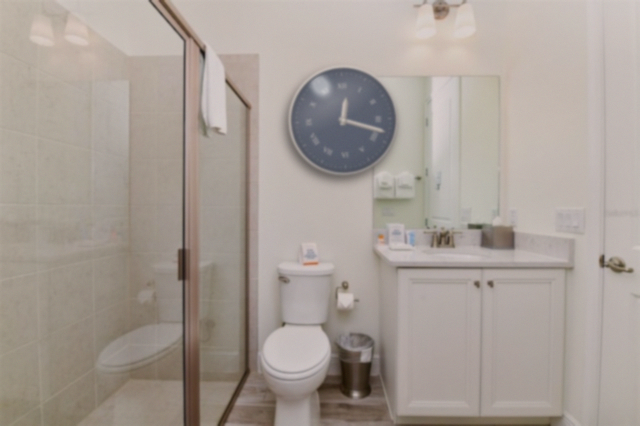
**12:18**
